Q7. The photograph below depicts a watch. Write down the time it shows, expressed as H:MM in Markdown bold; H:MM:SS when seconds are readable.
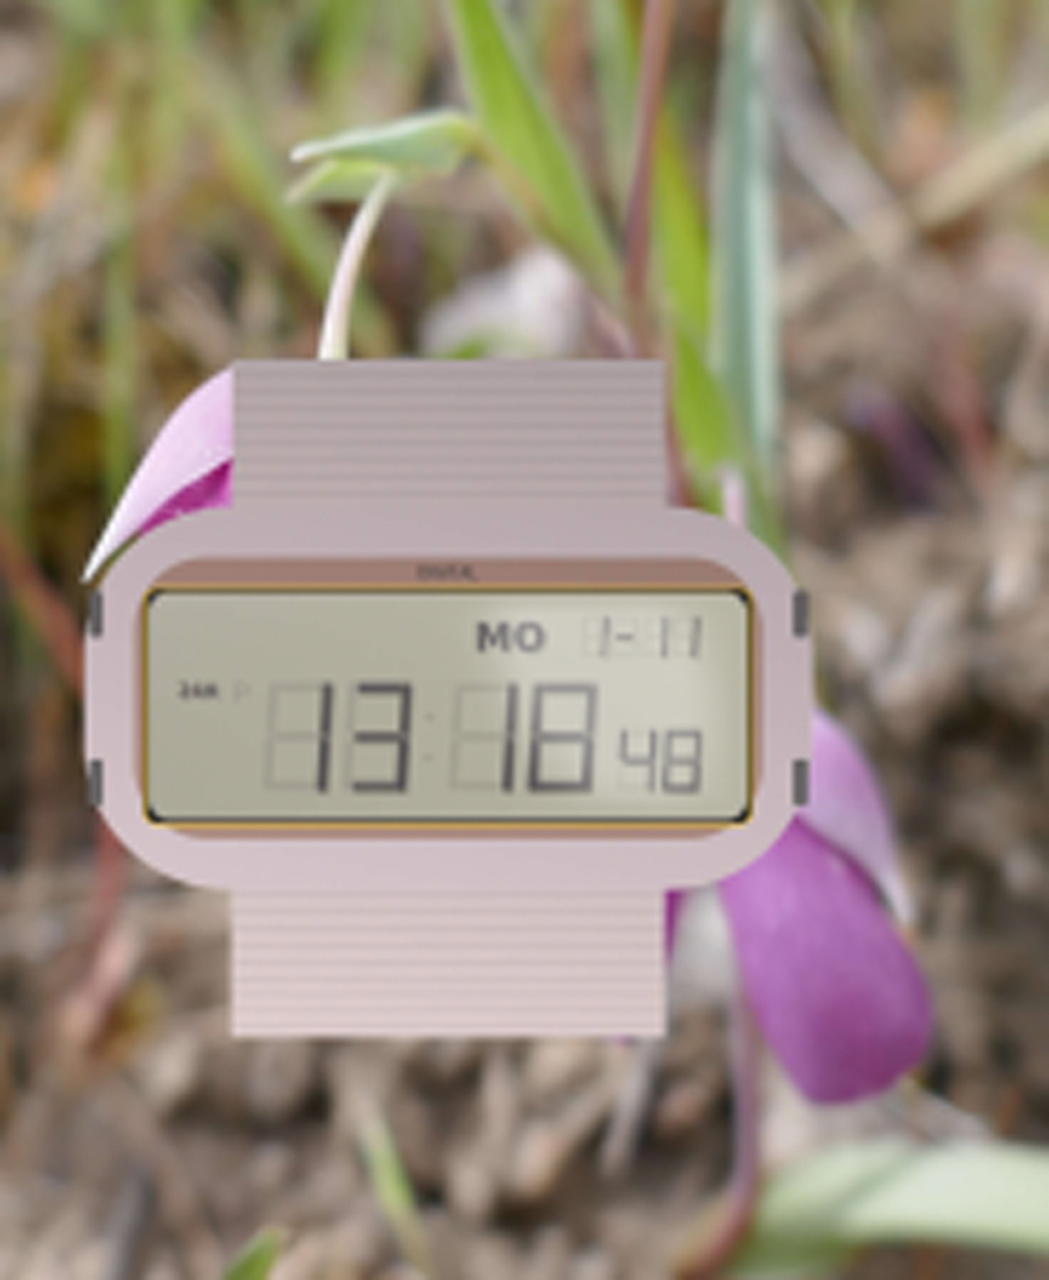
**13:18:48**
